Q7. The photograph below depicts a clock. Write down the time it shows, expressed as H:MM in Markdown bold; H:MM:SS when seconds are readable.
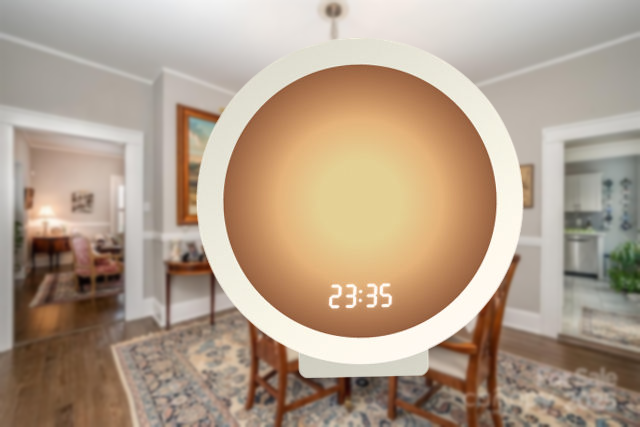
**23:35**
